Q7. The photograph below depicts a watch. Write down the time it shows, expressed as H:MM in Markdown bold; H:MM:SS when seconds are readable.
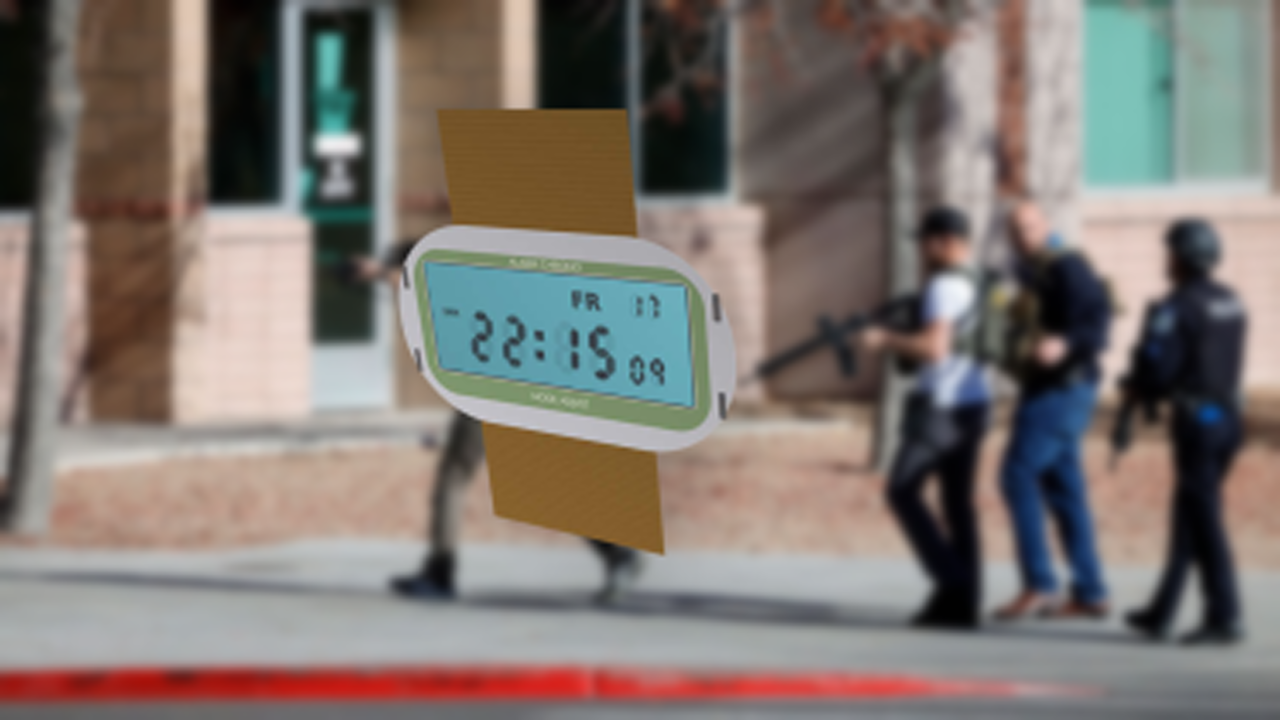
**22:15:09**
